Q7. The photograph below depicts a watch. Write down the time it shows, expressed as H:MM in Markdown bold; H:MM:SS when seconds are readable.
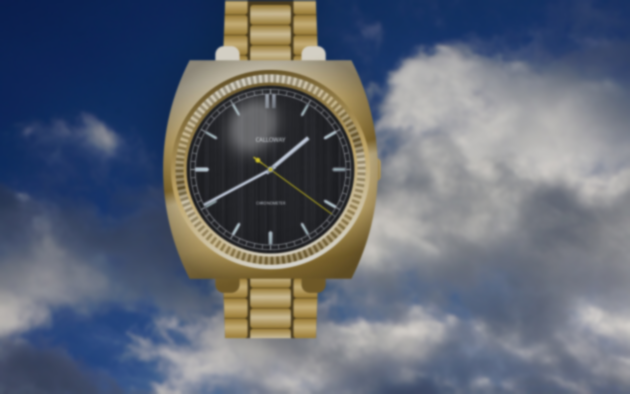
**1:40:21**
